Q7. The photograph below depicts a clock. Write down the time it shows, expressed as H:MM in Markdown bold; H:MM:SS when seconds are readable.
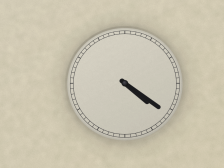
**4:21**
